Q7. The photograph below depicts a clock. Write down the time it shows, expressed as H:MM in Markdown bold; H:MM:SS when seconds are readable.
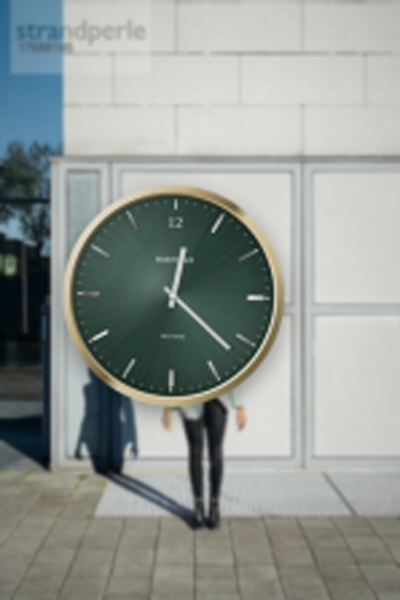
**12:22**
